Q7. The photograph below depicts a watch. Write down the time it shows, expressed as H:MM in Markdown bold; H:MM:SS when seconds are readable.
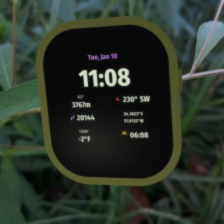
**11:08**
